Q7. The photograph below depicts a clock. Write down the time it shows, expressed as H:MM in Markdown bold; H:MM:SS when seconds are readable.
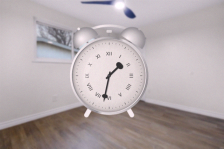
**1:32**
